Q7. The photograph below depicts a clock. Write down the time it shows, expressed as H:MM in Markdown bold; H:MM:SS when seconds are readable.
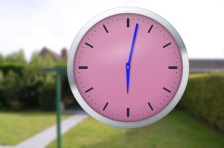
**6:02**
